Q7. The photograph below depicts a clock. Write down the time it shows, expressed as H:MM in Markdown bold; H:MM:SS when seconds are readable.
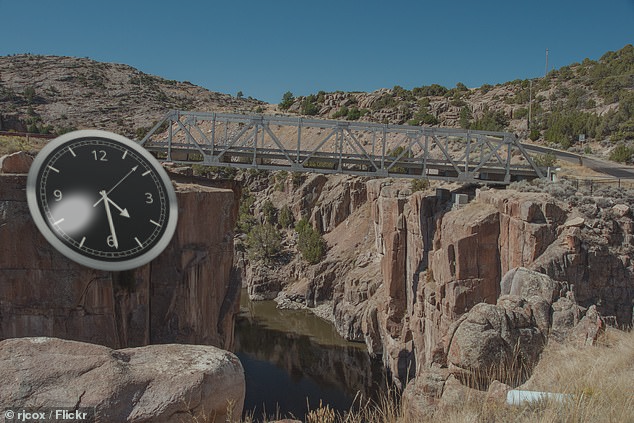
**4:29:08**
